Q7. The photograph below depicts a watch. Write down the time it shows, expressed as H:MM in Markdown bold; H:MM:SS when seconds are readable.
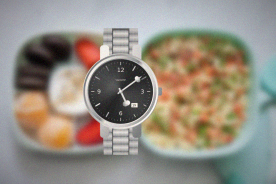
**5:09**
